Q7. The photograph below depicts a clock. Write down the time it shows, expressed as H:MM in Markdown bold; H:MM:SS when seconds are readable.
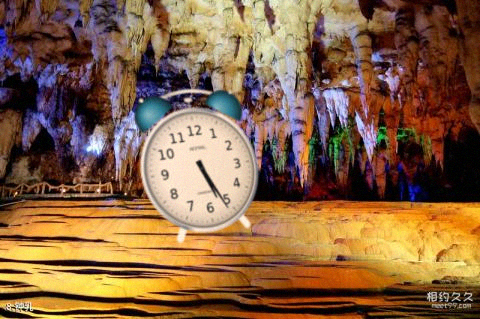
**5:26**
